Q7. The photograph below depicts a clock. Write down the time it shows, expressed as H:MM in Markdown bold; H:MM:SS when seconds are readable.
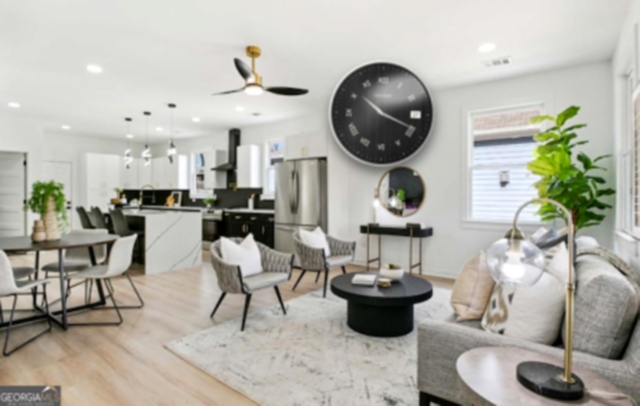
**10:19**
